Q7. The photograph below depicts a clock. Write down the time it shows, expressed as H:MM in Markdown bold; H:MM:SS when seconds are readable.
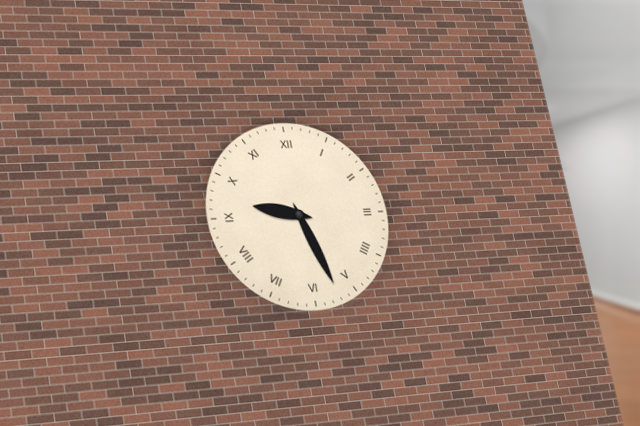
**9:27**
